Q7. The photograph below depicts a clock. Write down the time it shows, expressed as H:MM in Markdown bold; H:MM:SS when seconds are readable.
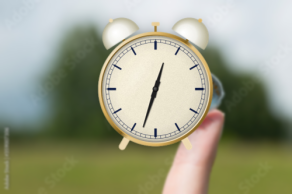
**12:33**
